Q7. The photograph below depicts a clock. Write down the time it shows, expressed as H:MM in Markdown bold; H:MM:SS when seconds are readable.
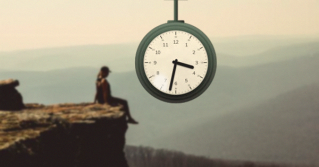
**3:32**
